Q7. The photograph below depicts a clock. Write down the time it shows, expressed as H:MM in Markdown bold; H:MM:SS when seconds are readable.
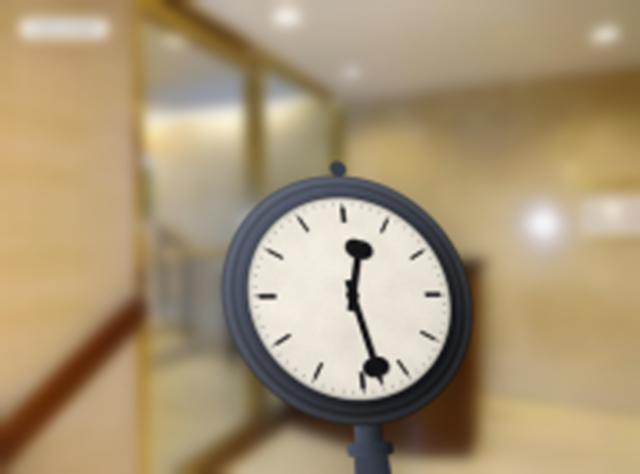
**12:28**
